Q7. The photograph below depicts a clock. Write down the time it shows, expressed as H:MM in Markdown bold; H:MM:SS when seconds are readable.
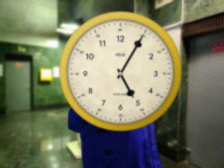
**5:05**
